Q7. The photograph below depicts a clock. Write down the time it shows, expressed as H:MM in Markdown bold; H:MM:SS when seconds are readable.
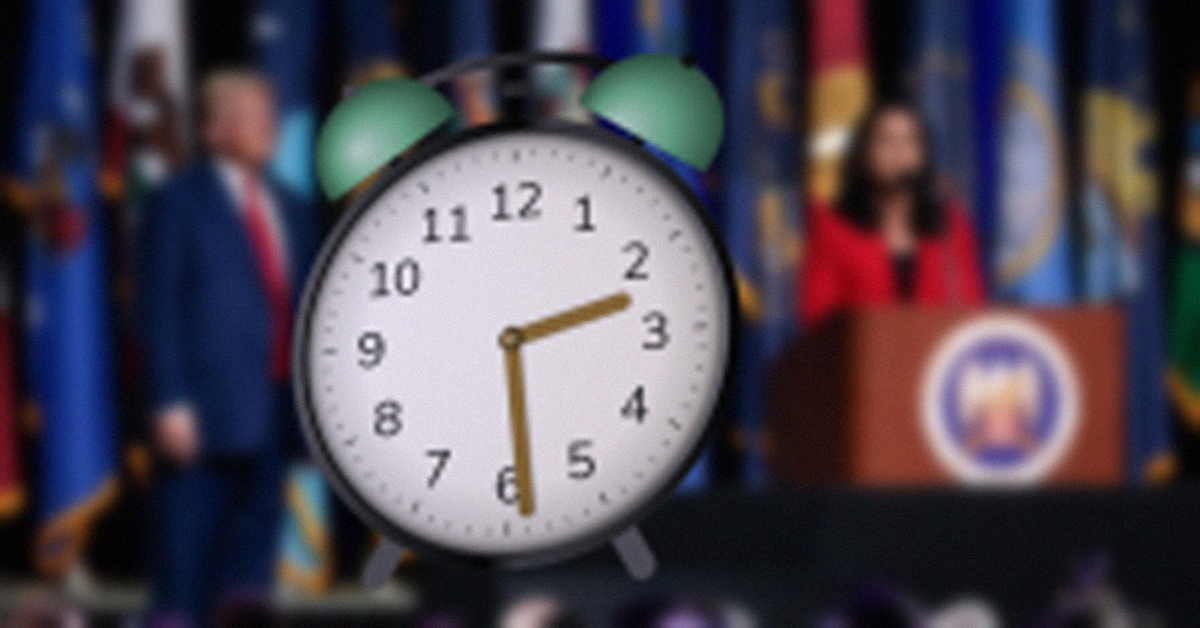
**2:29**
